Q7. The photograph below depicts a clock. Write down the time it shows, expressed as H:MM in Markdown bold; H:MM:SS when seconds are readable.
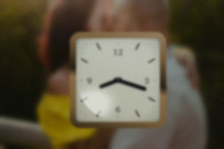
**8:18**
